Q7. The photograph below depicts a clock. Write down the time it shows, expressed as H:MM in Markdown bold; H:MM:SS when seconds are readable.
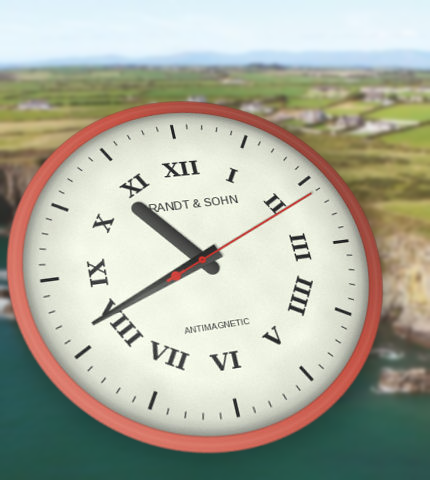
**10:41:11**
